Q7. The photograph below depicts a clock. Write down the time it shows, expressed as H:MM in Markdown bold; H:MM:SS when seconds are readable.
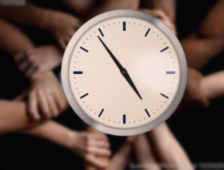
**4:54**
